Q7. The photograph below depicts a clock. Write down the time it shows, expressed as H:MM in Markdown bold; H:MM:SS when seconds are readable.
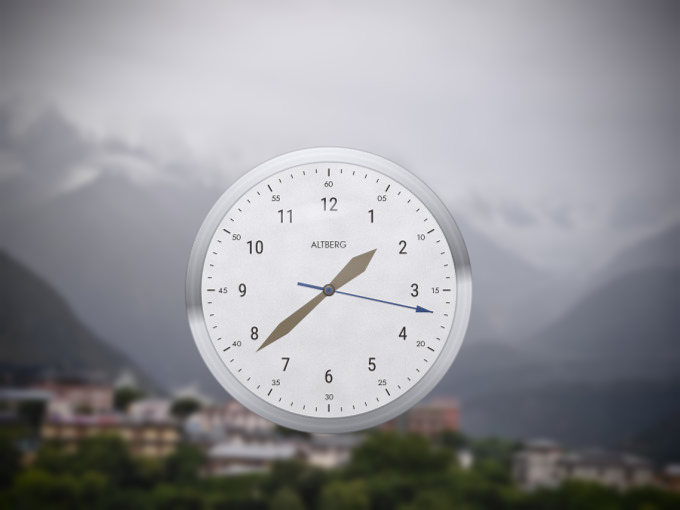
**1:38:17**
